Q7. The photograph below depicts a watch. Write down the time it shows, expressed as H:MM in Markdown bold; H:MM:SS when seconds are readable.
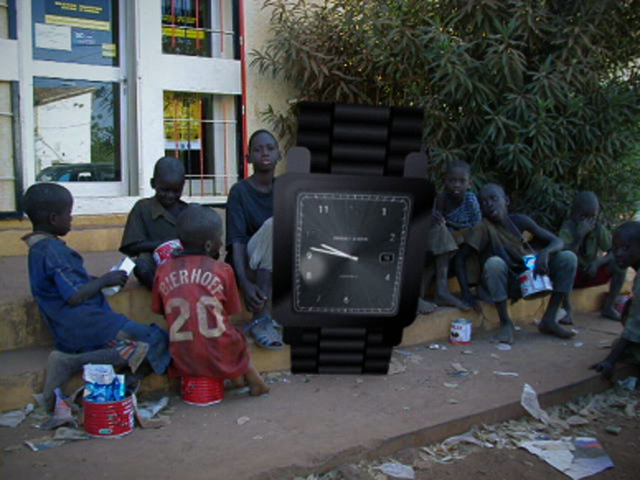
**9:47**
